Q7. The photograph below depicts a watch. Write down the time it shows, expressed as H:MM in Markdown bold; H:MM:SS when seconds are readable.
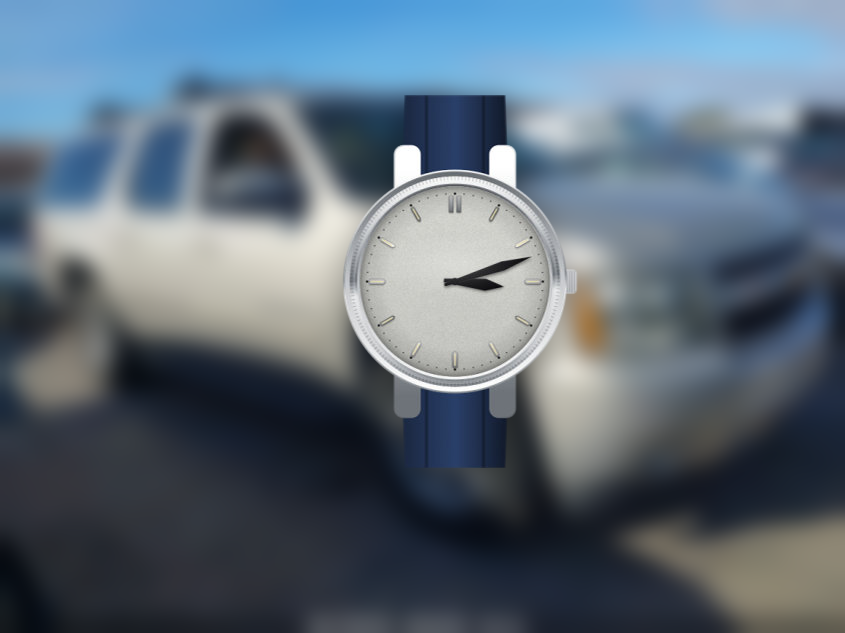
**3:12**
